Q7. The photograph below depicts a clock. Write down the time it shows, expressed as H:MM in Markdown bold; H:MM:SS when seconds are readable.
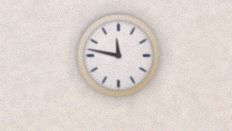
**11:47**
